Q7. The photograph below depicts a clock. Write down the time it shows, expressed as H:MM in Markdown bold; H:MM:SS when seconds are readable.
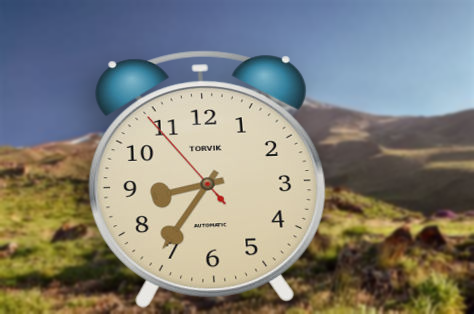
**8:35:54**
